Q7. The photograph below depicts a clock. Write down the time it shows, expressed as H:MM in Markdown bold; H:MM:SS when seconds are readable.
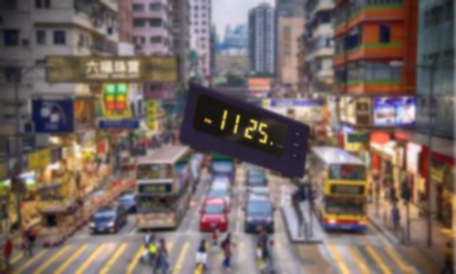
**11:25**
